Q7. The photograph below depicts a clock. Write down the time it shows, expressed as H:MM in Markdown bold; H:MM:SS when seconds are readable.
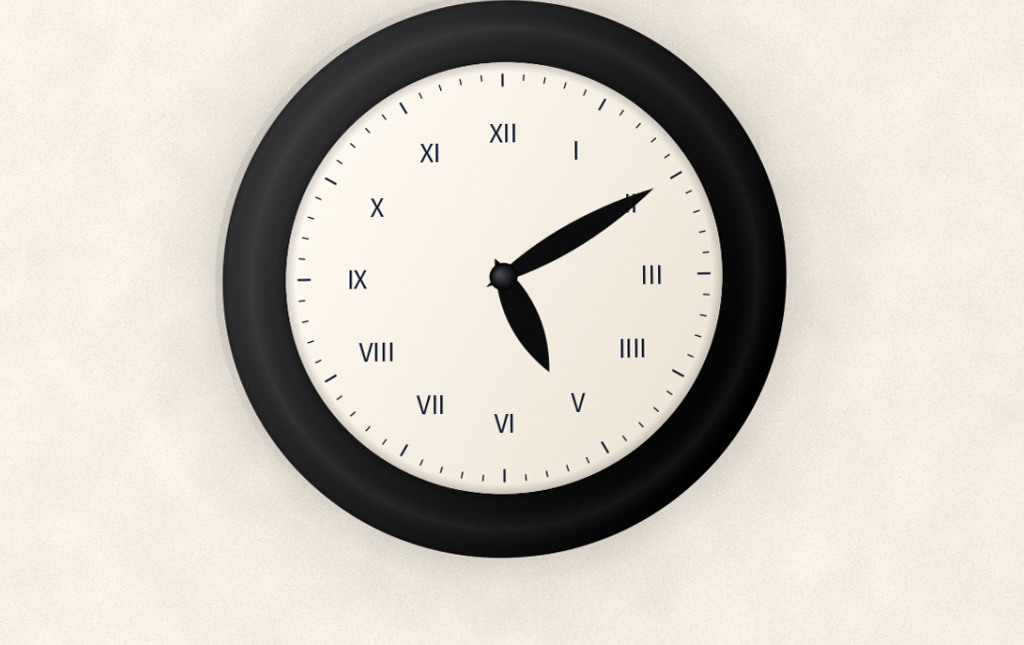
**5:10**
